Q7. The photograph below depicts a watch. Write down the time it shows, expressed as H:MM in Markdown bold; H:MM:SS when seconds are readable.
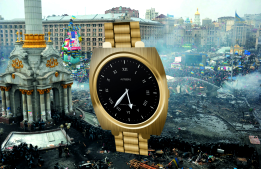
**5:37**
